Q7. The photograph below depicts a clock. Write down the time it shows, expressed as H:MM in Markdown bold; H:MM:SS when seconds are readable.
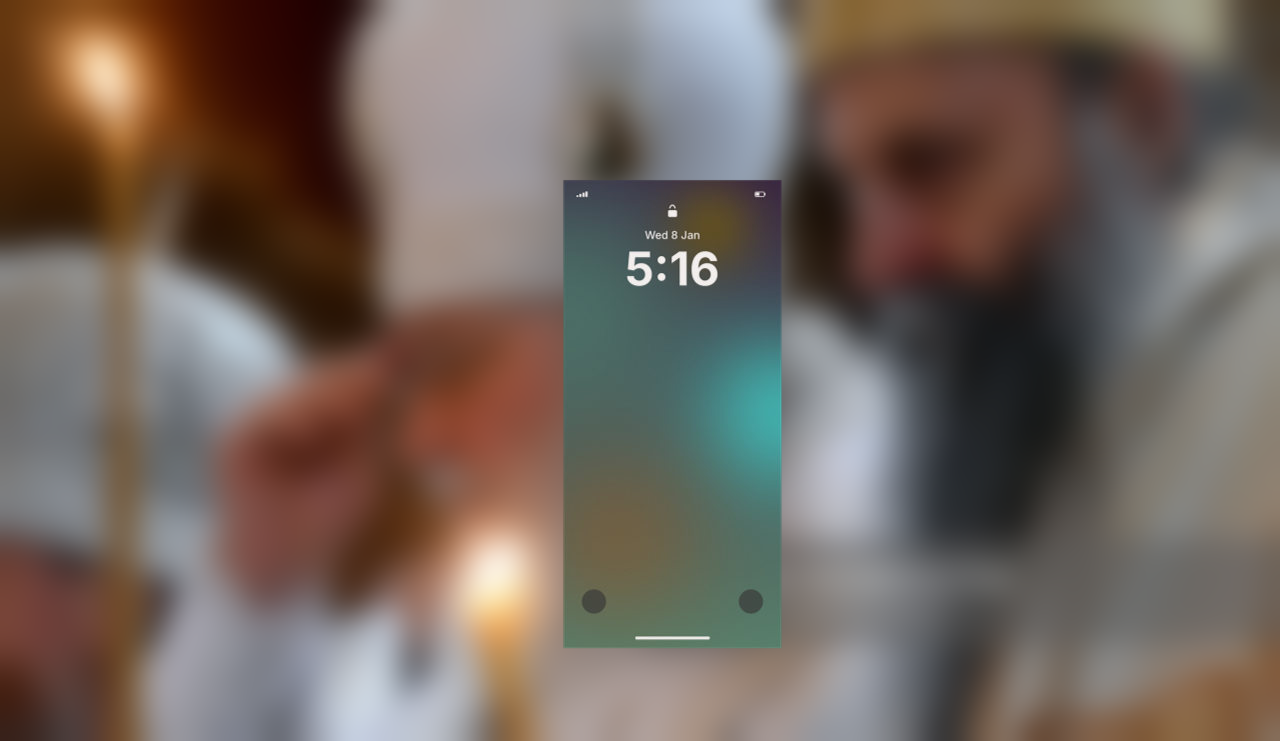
**5:16**
